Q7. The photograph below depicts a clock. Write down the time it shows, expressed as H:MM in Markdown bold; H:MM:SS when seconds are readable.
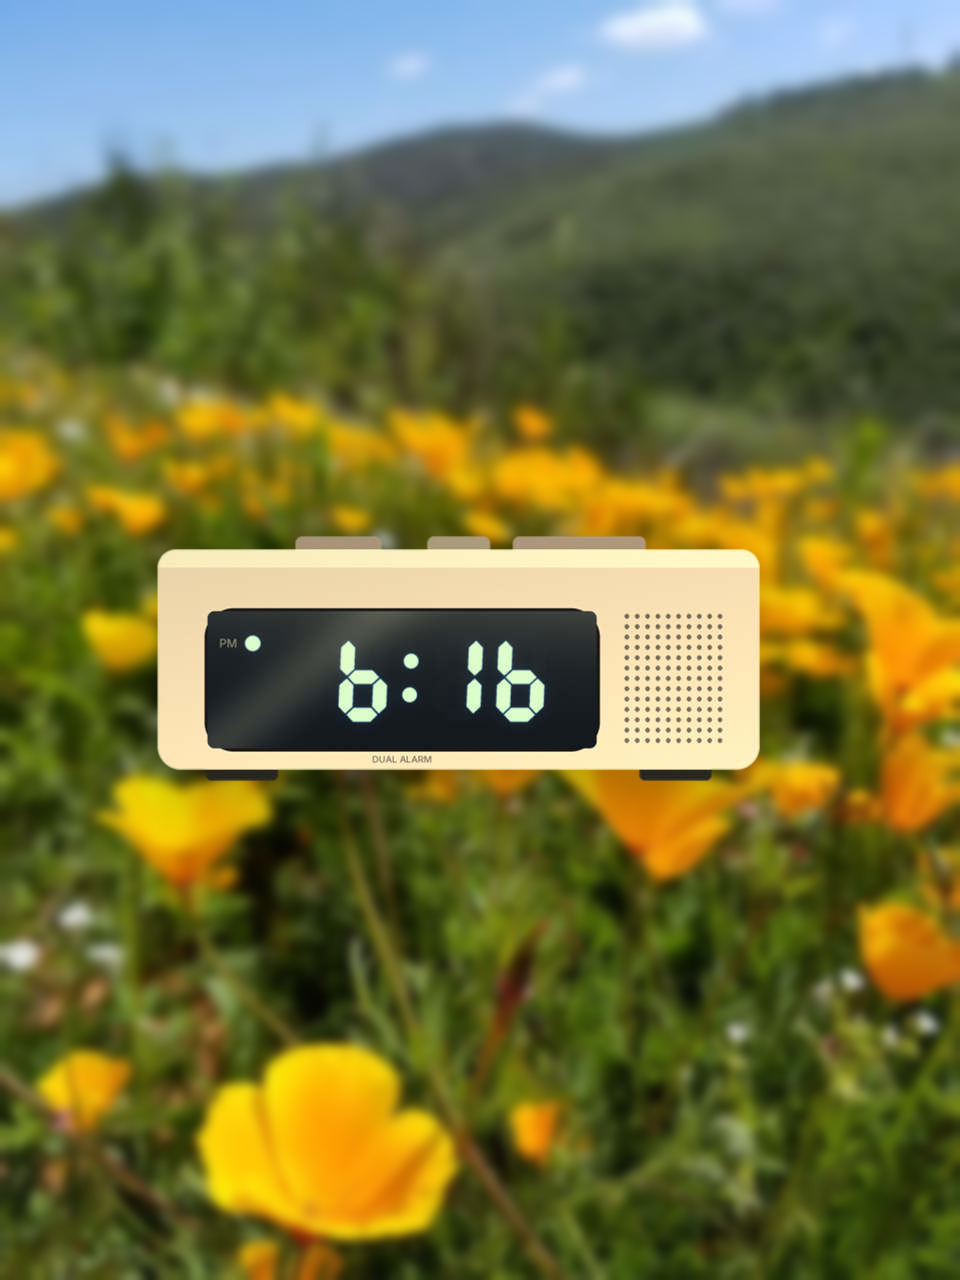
**6:16**
